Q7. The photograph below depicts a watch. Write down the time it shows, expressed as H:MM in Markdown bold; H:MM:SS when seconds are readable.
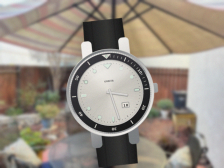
**3:28**
